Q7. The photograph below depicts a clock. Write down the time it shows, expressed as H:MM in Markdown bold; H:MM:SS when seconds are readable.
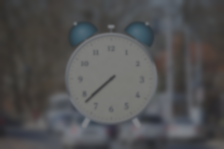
**7:38**
